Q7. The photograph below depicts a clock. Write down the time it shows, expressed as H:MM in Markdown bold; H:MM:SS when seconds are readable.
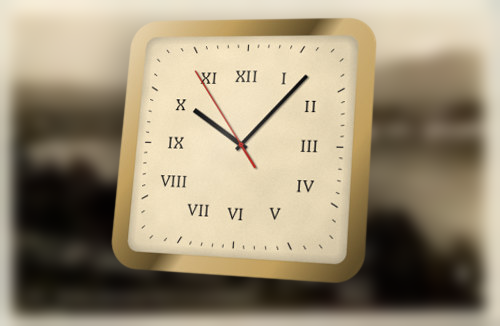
**10:06:54**
